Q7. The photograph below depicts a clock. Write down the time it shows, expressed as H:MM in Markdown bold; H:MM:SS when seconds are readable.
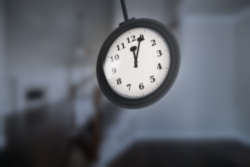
**12:04**
